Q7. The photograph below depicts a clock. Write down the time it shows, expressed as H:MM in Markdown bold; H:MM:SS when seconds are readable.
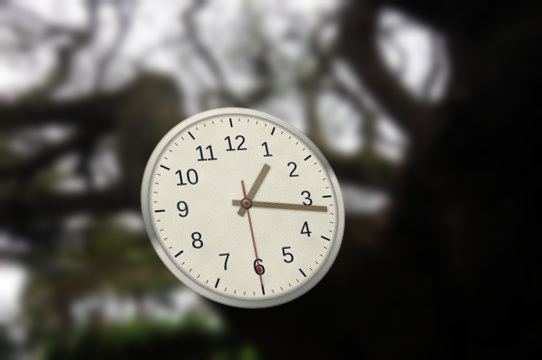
**1:16:30**
